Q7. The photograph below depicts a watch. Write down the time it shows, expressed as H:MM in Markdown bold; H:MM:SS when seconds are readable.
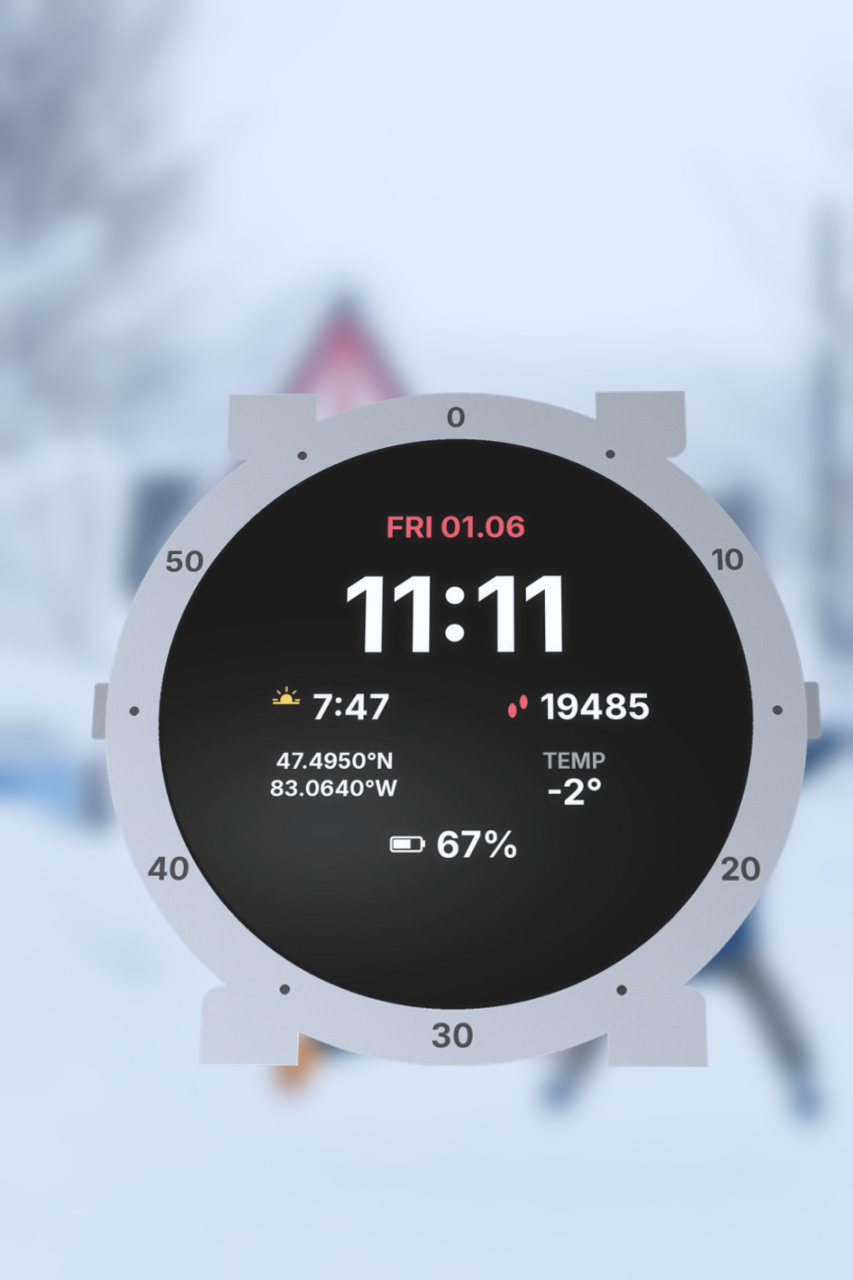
**11:11**
